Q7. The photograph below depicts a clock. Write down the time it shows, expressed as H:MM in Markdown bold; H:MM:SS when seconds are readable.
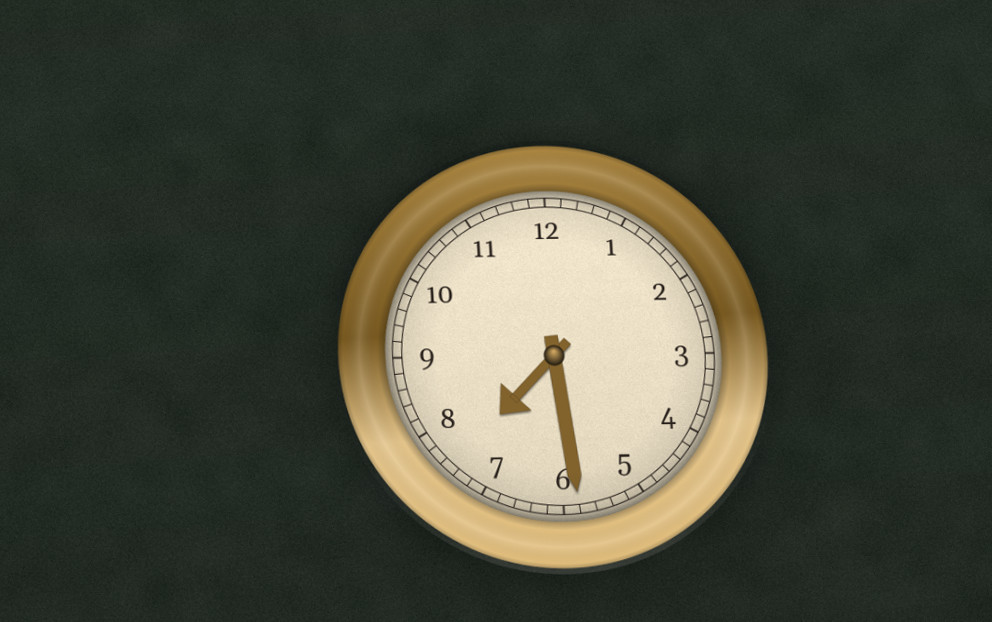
**7:29**
